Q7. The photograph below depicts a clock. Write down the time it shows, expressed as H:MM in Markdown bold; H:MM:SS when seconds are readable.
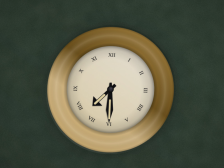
**7:30**
